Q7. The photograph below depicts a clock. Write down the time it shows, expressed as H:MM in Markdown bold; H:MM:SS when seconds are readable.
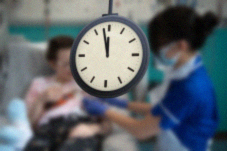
**11:58**
